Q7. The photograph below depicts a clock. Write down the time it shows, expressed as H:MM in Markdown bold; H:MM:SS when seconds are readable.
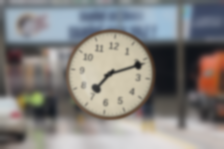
**7:11**
